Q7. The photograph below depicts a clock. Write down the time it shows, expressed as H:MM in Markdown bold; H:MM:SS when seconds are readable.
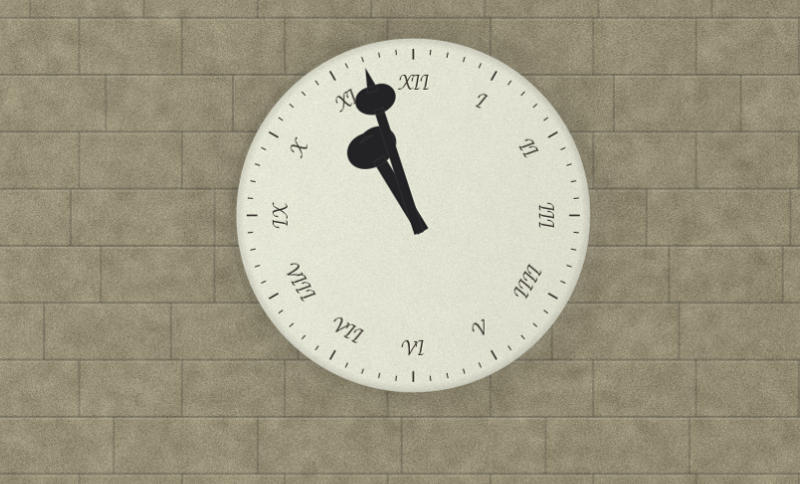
**10:57**
